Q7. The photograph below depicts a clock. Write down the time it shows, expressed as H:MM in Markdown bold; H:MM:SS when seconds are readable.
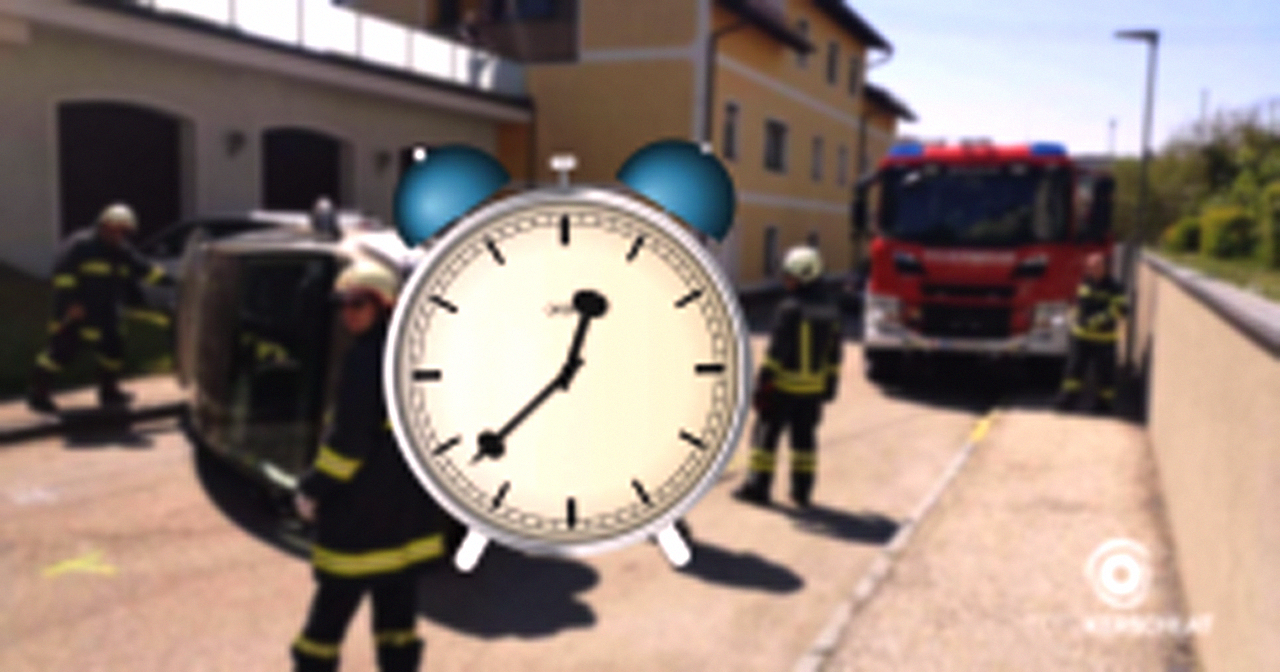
**12:38**
